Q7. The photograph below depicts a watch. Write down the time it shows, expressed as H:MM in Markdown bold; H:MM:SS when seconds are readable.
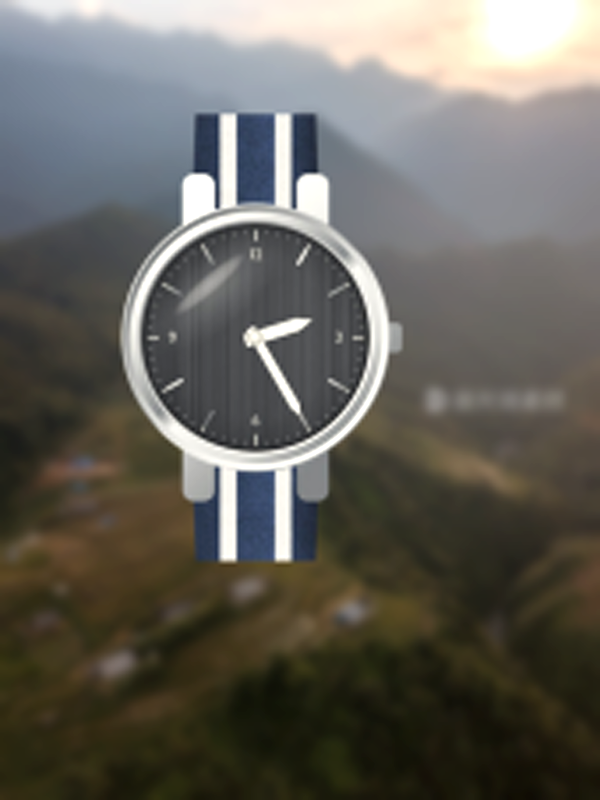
**2:25**
